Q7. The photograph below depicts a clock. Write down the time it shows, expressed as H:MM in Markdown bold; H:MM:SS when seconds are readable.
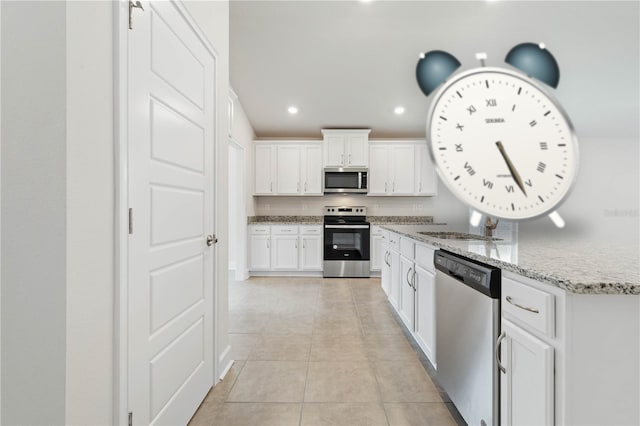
**5:27**
